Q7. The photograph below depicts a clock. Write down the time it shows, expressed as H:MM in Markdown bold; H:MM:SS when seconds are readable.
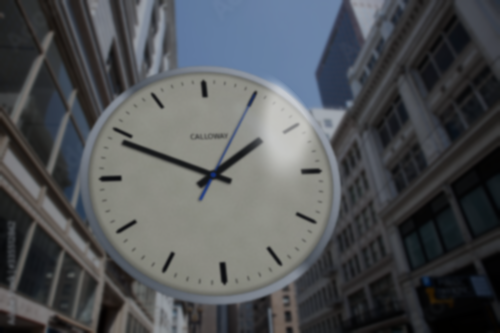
**1:49:05**
